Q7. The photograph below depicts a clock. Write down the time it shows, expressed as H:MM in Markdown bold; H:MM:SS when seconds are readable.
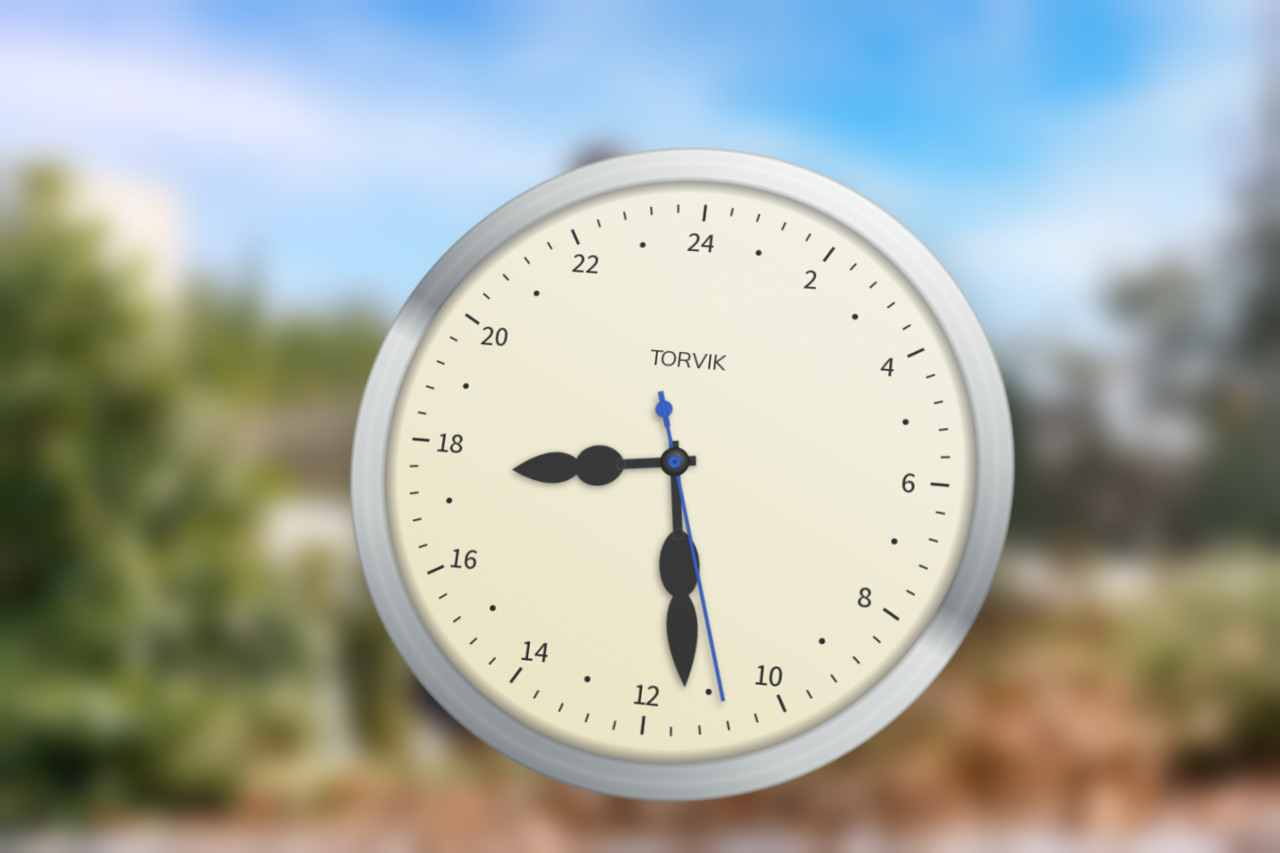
**17:28:27**
